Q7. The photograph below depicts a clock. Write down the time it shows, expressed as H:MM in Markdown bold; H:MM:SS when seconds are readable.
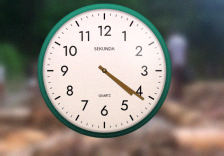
**4:21**
